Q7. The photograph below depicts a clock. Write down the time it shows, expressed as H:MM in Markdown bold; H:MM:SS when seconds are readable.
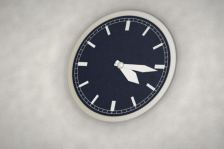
**4:16**
